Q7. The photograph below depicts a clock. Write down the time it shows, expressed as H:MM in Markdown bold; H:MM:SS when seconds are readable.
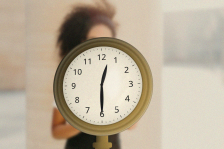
**12:30**
